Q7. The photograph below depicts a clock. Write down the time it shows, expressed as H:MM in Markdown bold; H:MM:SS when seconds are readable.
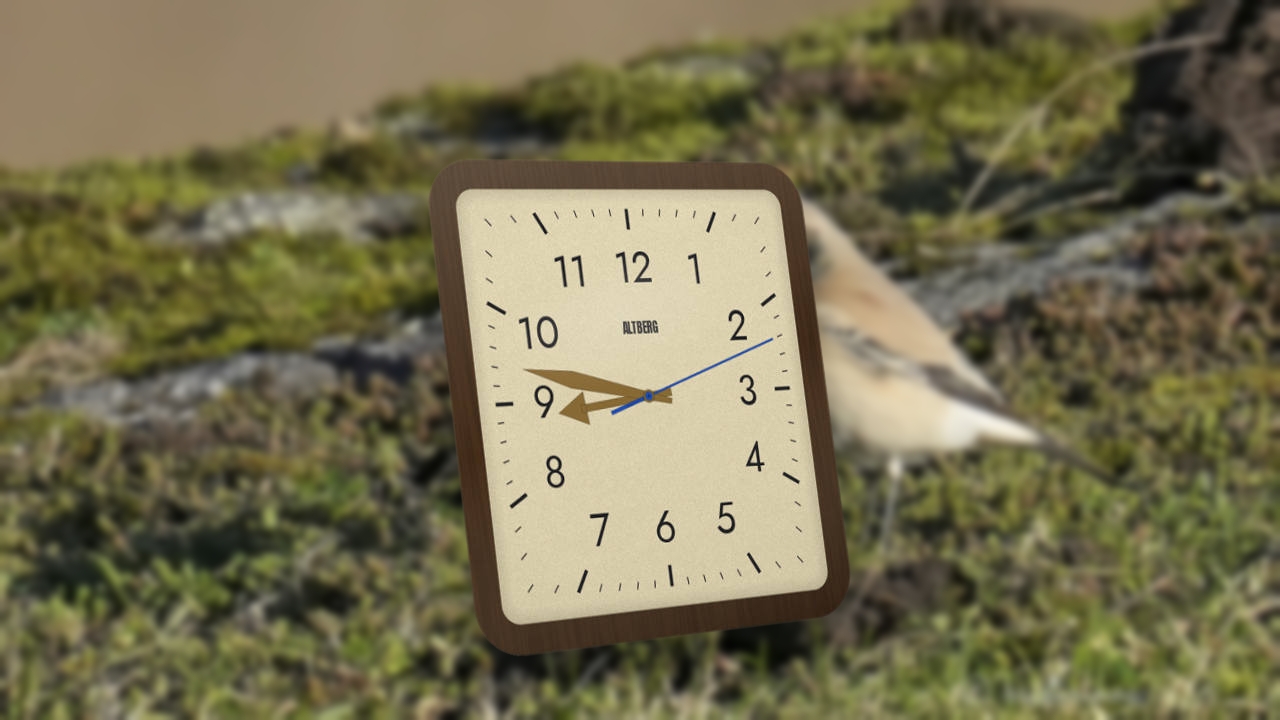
**8:47:12**
